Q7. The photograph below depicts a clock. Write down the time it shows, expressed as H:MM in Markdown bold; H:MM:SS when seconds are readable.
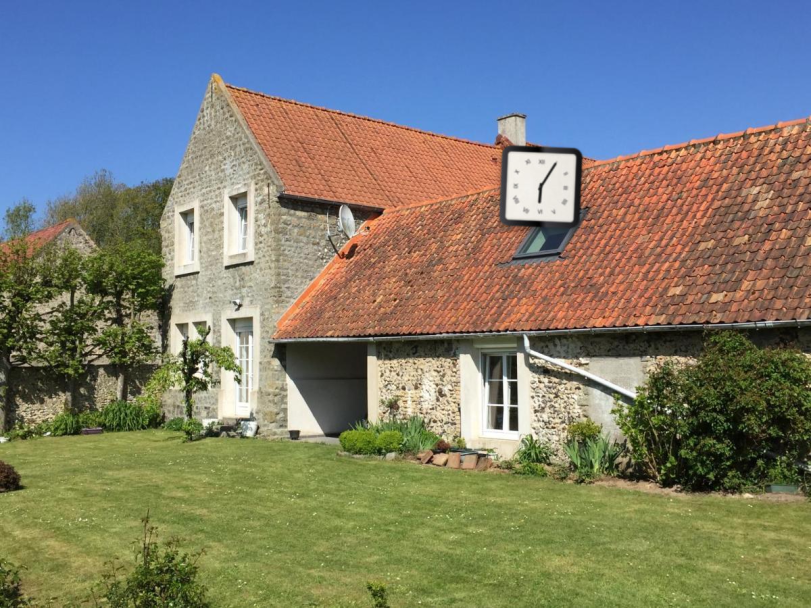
**6:05**
